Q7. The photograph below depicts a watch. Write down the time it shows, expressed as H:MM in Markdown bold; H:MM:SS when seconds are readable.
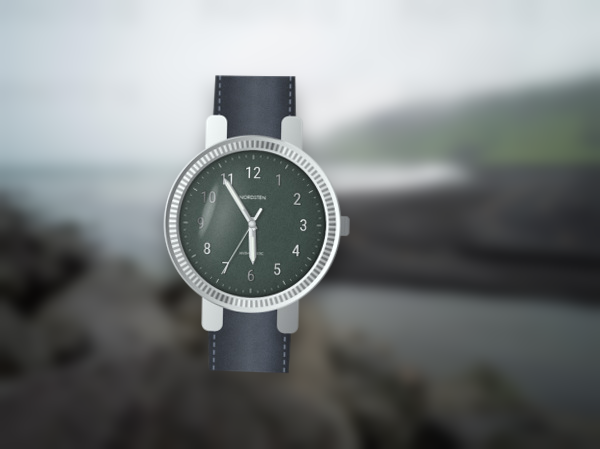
**5:54:35**
